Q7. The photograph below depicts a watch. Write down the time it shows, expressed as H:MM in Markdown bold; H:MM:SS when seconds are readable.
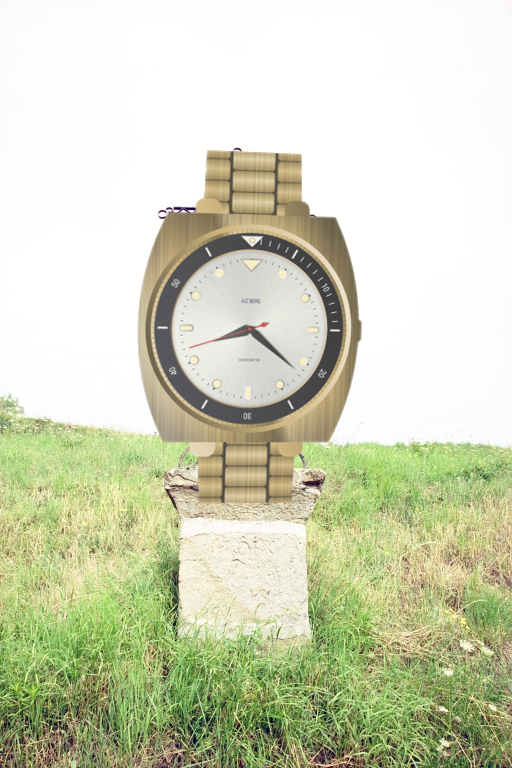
**8:21:42**
